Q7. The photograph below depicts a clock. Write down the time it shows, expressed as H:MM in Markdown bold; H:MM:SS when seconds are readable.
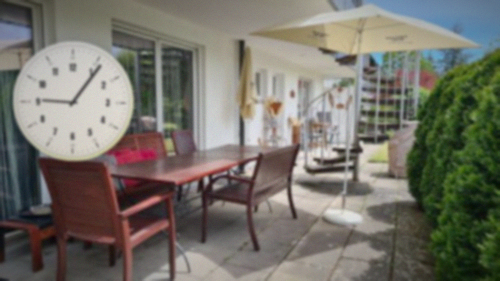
**9:06**
